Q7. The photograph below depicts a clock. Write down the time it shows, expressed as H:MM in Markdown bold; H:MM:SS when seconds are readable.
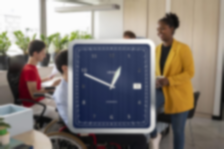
**12:49**
